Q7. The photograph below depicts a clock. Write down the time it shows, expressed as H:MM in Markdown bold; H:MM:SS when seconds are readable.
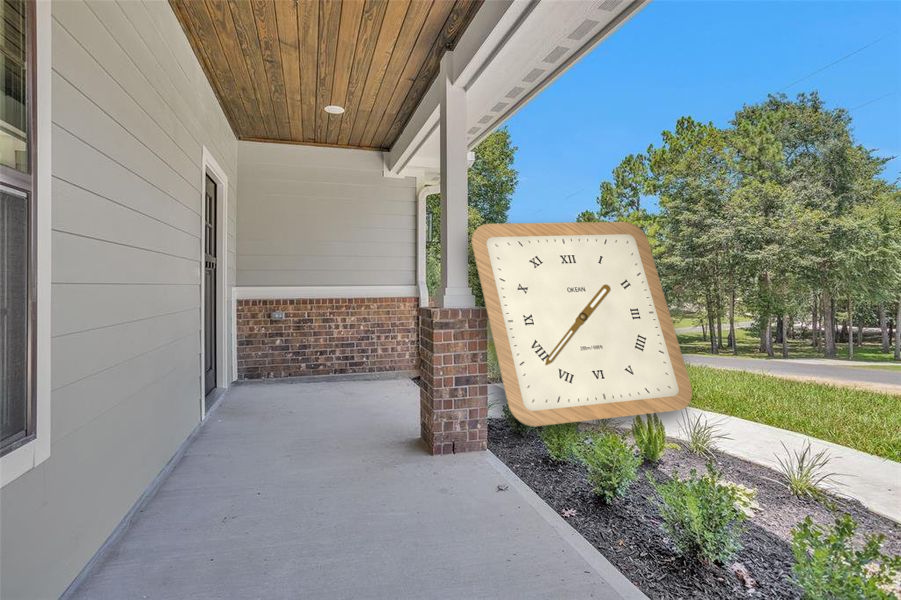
**1:38**
